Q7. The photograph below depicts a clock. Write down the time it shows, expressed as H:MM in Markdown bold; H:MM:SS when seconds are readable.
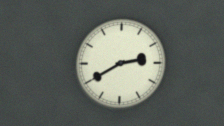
**2:40**
